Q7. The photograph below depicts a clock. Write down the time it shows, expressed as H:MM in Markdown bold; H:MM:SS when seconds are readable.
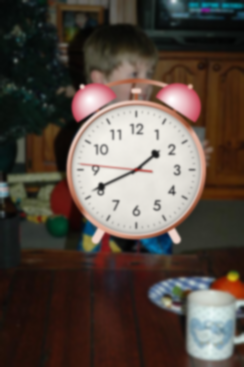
**1:40:46**
